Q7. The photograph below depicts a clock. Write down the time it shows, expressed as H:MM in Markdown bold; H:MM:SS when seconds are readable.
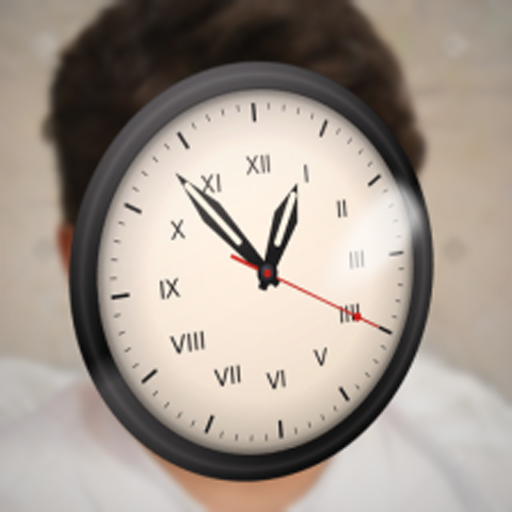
**12:53:20**
